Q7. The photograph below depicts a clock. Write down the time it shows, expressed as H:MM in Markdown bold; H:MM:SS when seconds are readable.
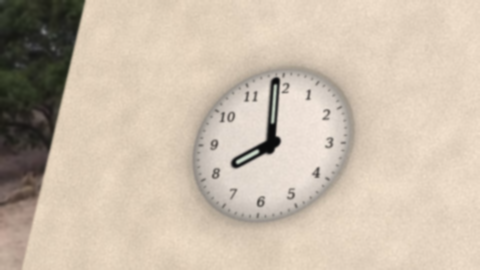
**7:59**
